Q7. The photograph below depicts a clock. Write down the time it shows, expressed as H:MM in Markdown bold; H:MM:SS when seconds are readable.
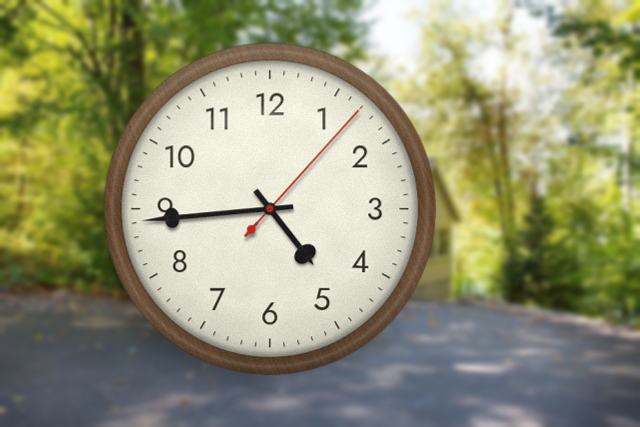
**4:44:07**
